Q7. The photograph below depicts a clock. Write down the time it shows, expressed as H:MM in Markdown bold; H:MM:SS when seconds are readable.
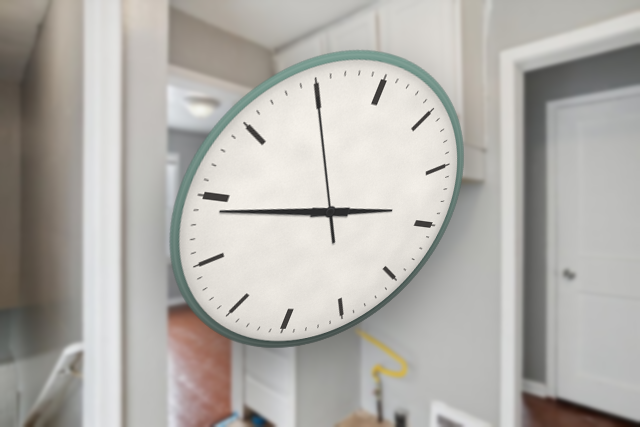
**2:43:55**
